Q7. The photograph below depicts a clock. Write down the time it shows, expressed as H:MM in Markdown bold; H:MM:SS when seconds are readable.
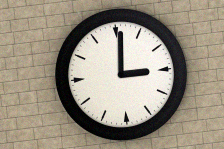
**3:01**
